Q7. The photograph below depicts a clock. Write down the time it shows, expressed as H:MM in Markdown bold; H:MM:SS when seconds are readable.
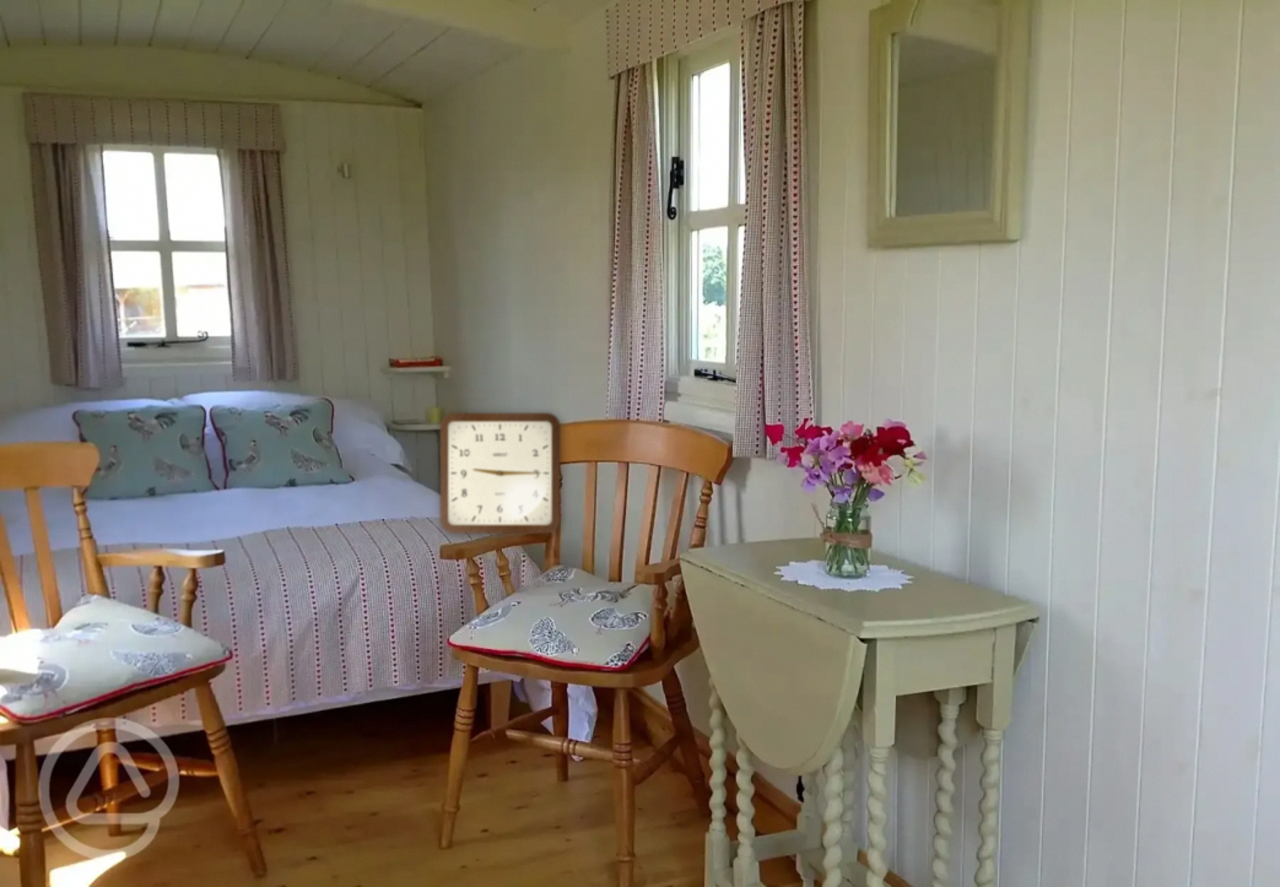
**9:15**
